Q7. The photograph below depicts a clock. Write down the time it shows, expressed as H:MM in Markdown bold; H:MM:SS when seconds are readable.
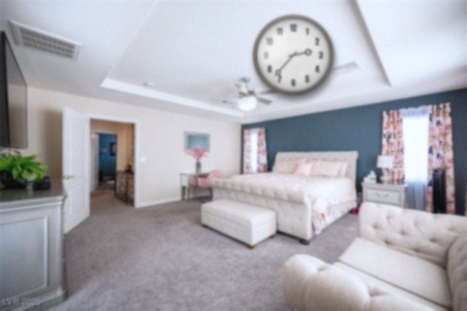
**2:37**
